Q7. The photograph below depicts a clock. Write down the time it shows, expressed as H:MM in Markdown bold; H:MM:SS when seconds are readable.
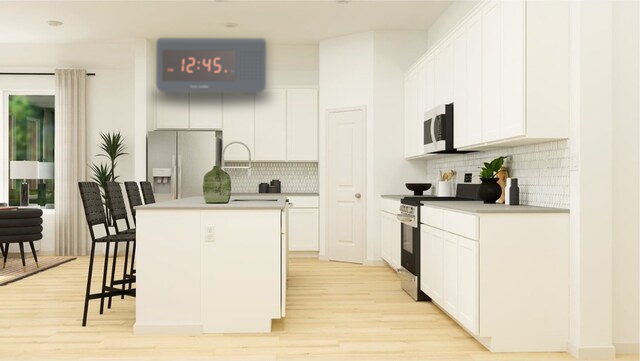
**12:45**
